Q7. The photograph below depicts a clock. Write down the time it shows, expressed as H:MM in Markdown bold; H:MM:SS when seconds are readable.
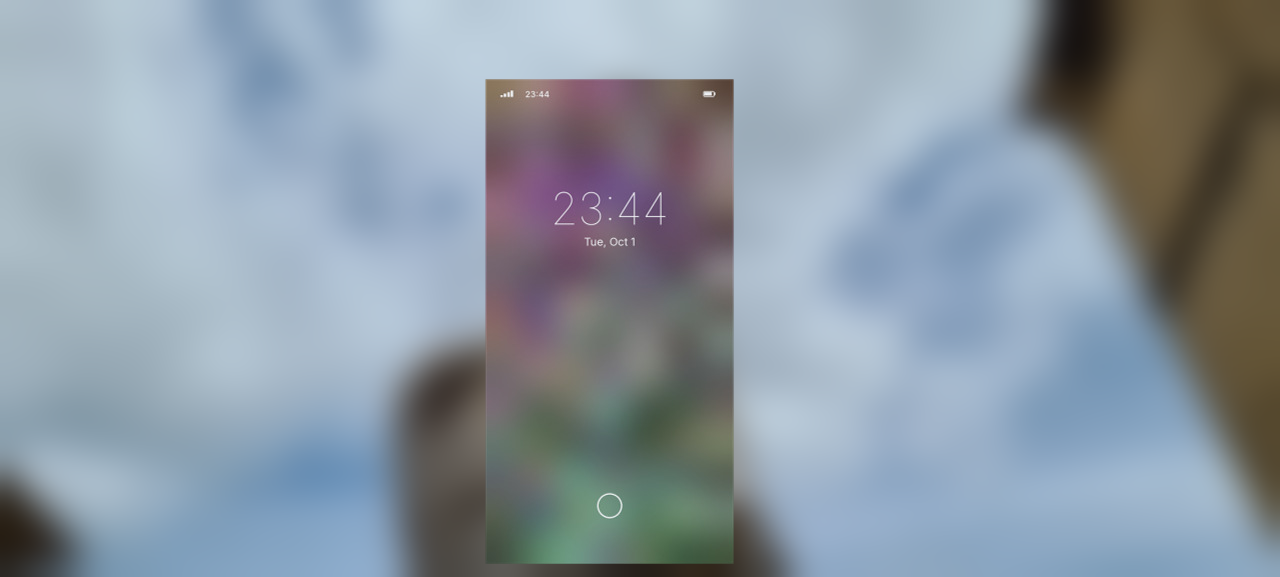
**23:44**
